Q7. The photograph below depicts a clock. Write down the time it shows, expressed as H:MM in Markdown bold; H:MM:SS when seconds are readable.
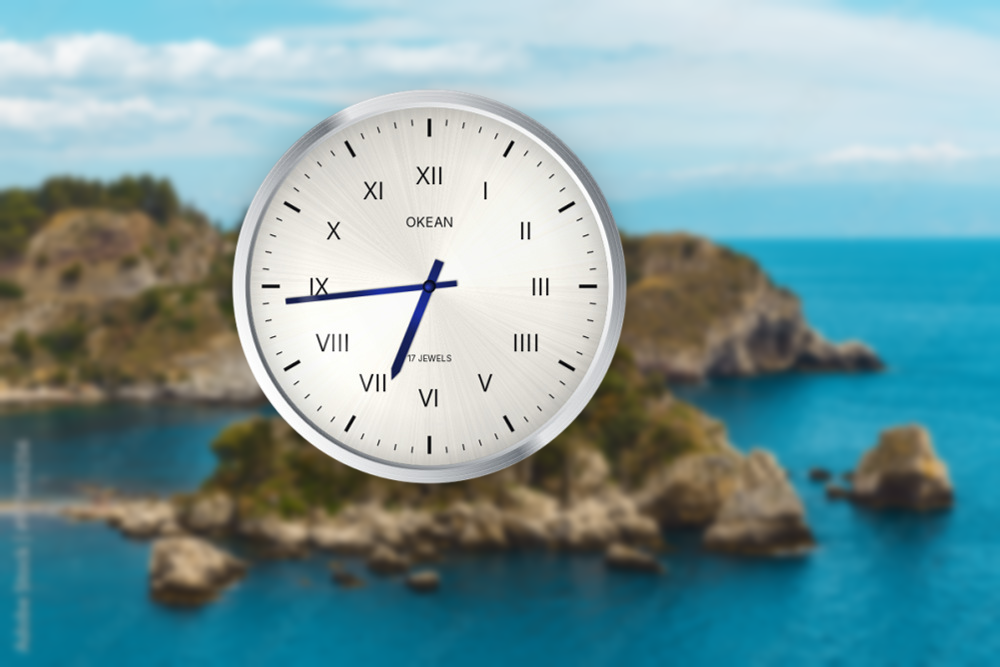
**6:44**
